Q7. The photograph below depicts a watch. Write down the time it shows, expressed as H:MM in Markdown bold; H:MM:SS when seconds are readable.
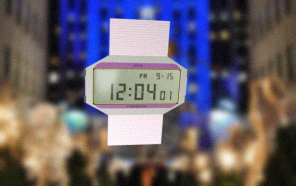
**12:04:01**
